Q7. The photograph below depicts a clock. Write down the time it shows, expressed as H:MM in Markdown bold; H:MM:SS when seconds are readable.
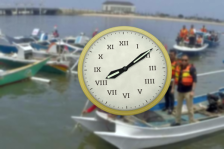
**8:09**
